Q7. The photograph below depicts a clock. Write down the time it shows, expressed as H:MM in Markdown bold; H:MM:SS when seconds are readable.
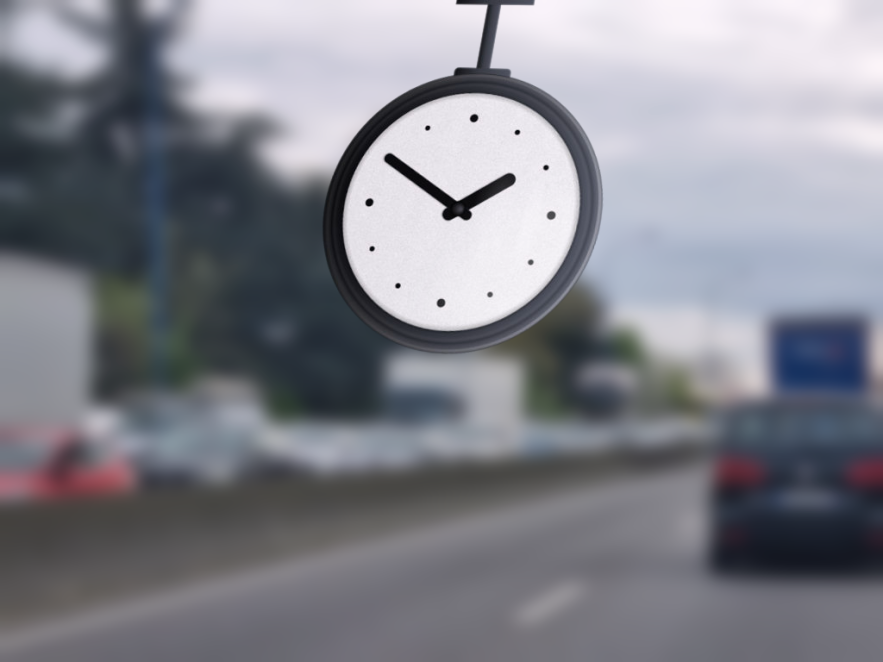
**1:50**
